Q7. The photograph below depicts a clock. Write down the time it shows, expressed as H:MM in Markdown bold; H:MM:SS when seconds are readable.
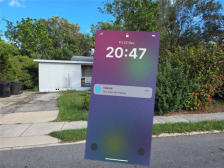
**20:47**
